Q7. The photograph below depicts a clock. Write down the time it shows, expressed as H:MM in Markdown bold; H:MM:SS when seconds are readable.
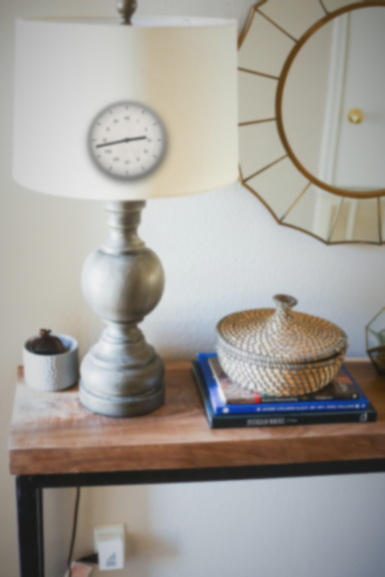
**2:43**
